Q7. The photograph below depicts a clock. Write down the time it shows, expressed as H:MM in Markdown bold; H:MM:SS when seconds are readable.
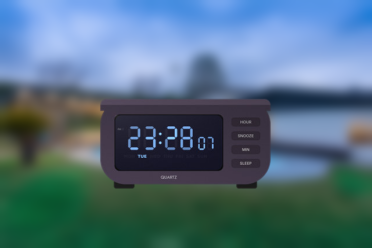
**23:28:07**
